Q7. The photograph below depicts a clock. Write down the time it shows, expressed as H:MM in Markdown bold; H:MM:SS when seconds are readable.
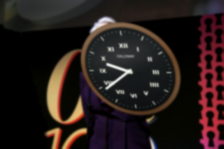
**9:39**
